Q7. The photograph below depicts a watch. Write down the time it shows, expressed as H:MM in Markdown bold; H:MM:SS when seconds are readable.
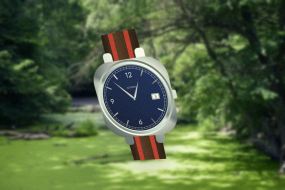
**12:53**
